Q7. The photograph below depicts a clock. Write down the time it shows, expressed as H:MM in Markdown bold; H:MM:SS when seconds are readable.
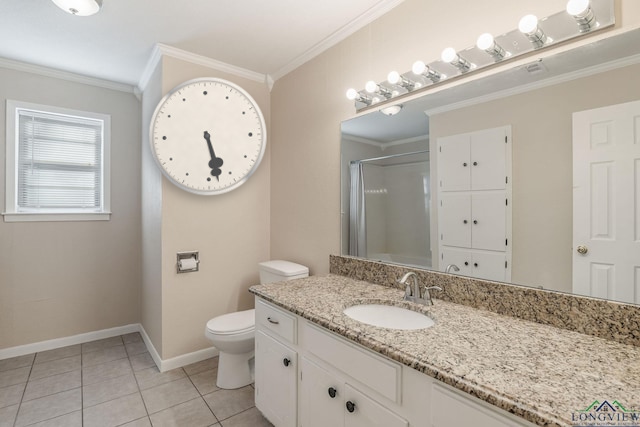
**5:28**
